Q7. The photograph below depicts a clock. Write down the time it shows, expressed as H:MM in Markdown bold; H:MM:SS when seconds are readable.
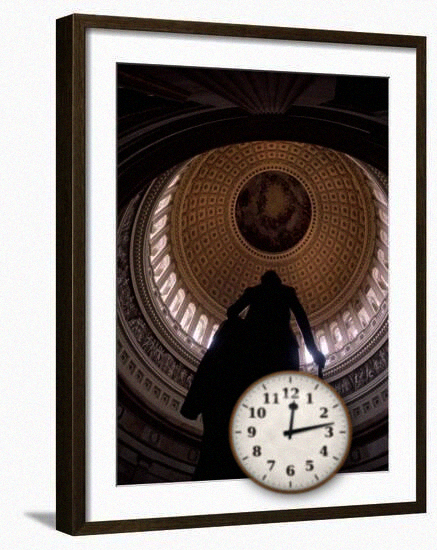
**12:13**
